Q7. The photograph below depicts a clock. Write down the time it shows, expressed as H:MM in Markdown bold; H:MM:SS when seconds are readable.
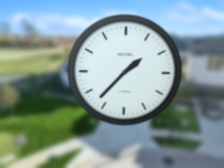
**1:37**
